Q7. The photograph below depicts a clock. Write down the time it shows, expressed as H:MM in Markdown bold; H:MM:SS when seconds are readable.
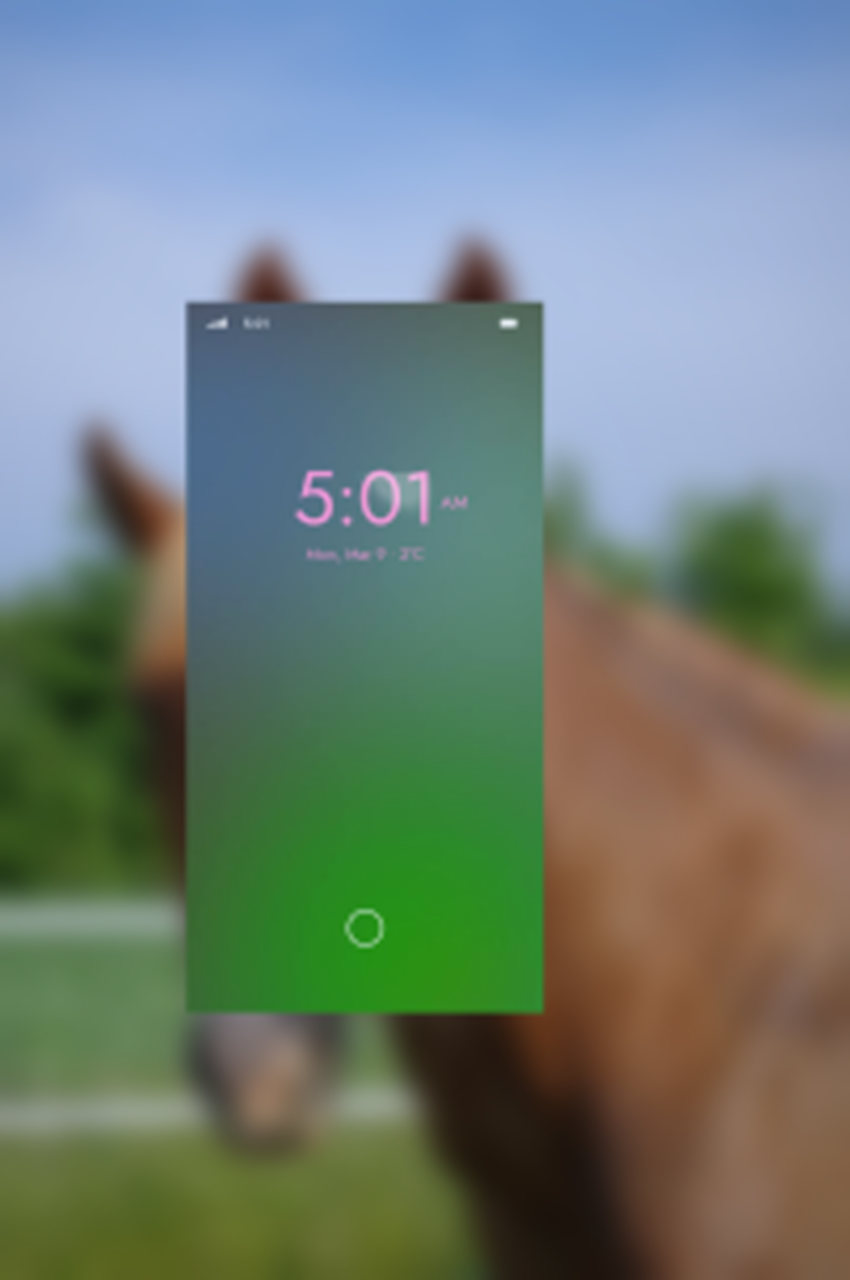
**5:01**
